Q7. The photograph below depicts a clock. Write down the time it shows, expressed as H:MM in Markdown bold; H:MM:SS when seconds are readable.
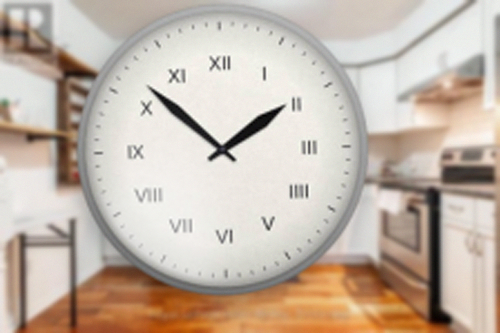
**1:52**
